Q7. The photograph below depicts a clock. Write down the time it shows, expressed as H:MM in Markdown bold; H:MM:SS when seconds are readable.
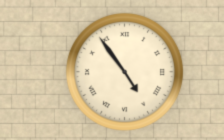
**4:54**
